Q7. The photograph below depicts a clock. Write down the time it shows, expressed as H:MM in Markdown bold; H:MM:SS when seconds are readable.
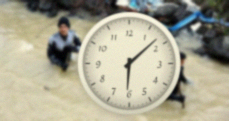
**6:08**
